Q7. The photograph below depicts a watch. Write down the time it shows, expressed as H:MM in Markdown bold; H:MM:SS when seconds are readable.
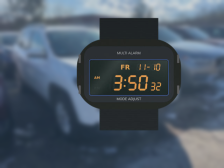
**3:50:32**
